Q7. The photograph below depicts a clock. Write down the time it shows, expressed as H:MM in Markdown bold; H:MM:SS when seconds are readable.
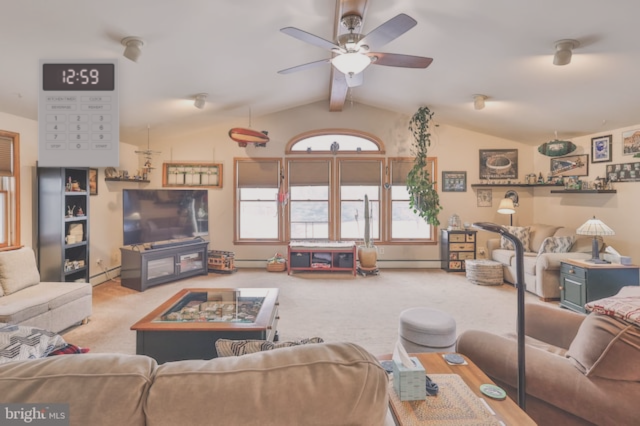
**12:59**
